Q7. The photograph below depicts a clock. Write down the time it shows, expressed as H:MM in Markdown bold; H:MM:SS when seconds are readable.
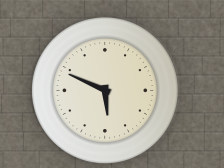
**5:49**
